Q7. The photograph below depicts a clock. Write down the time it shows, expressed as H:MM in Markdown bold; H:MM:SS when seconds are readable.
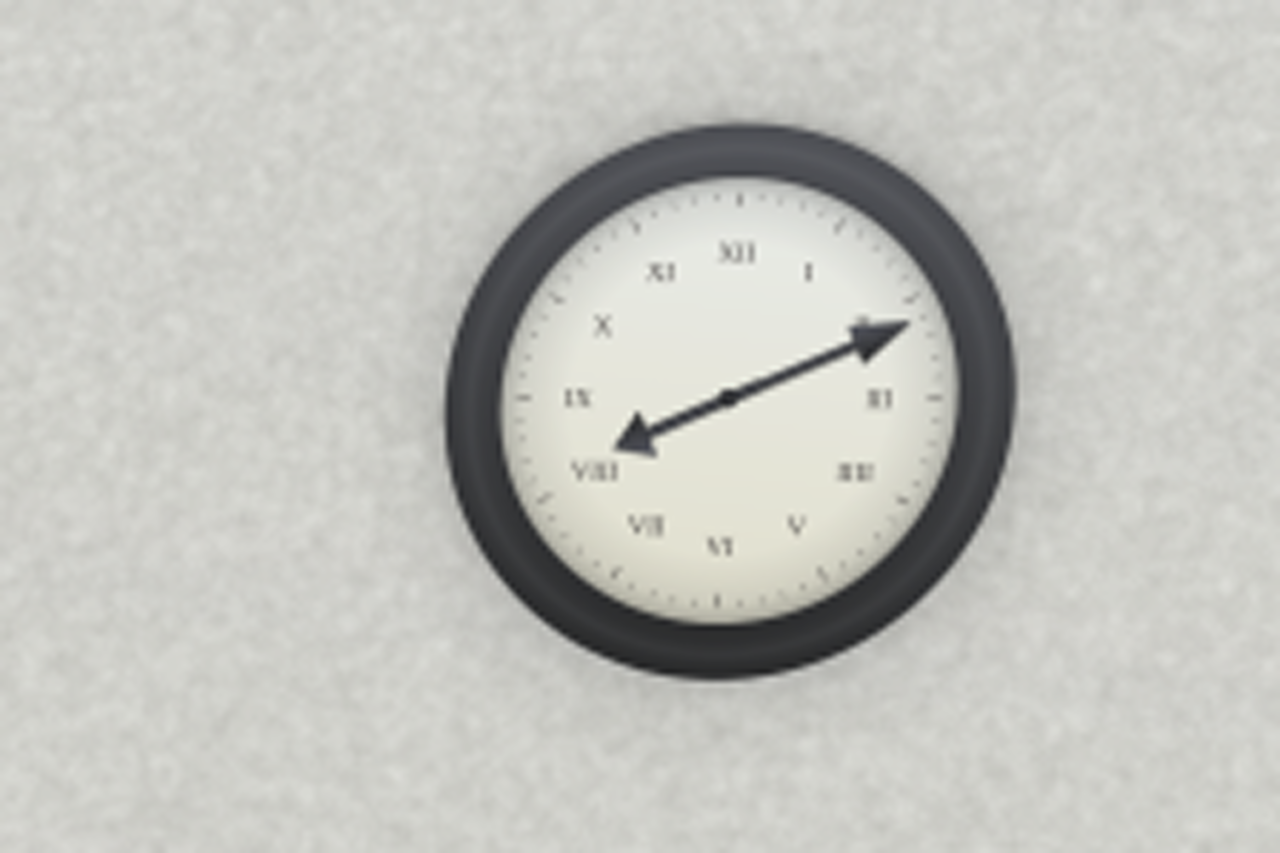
**8:11**
